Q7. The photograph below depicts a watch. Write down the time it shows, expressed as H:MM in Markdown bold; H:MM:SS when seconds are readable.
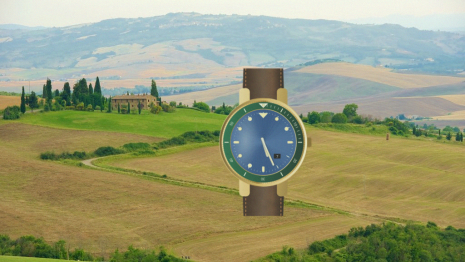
**5:26**
